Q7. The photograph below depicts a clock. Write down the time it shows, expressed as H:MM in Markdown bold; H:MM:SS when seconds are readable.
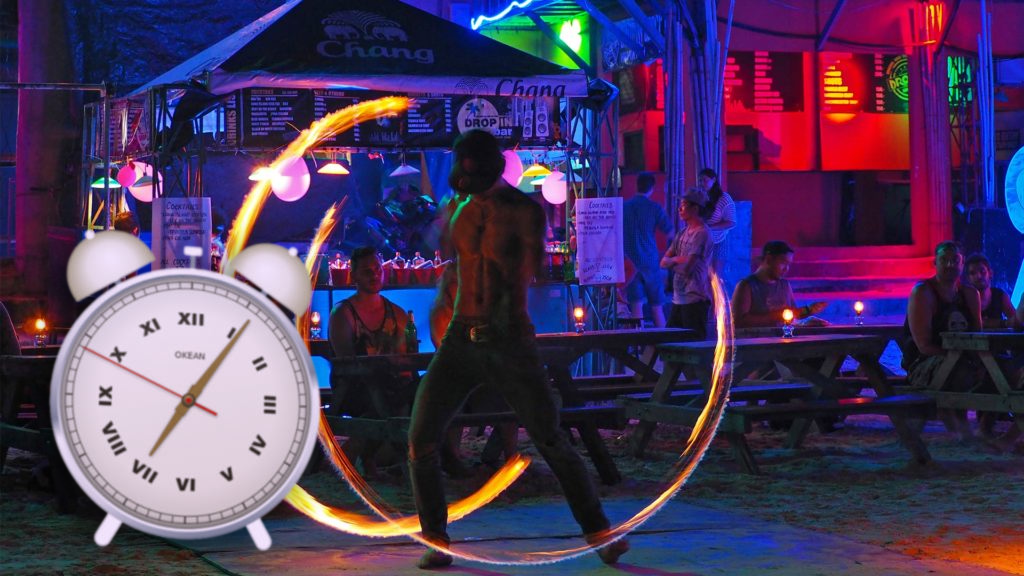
**7:05:49**
